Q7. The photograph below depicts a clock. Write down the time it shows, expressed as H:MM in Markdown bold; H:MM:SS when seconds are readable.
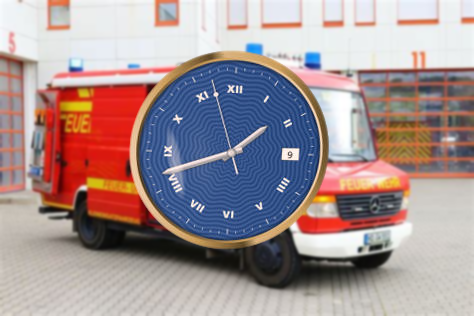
**1:41:57**
